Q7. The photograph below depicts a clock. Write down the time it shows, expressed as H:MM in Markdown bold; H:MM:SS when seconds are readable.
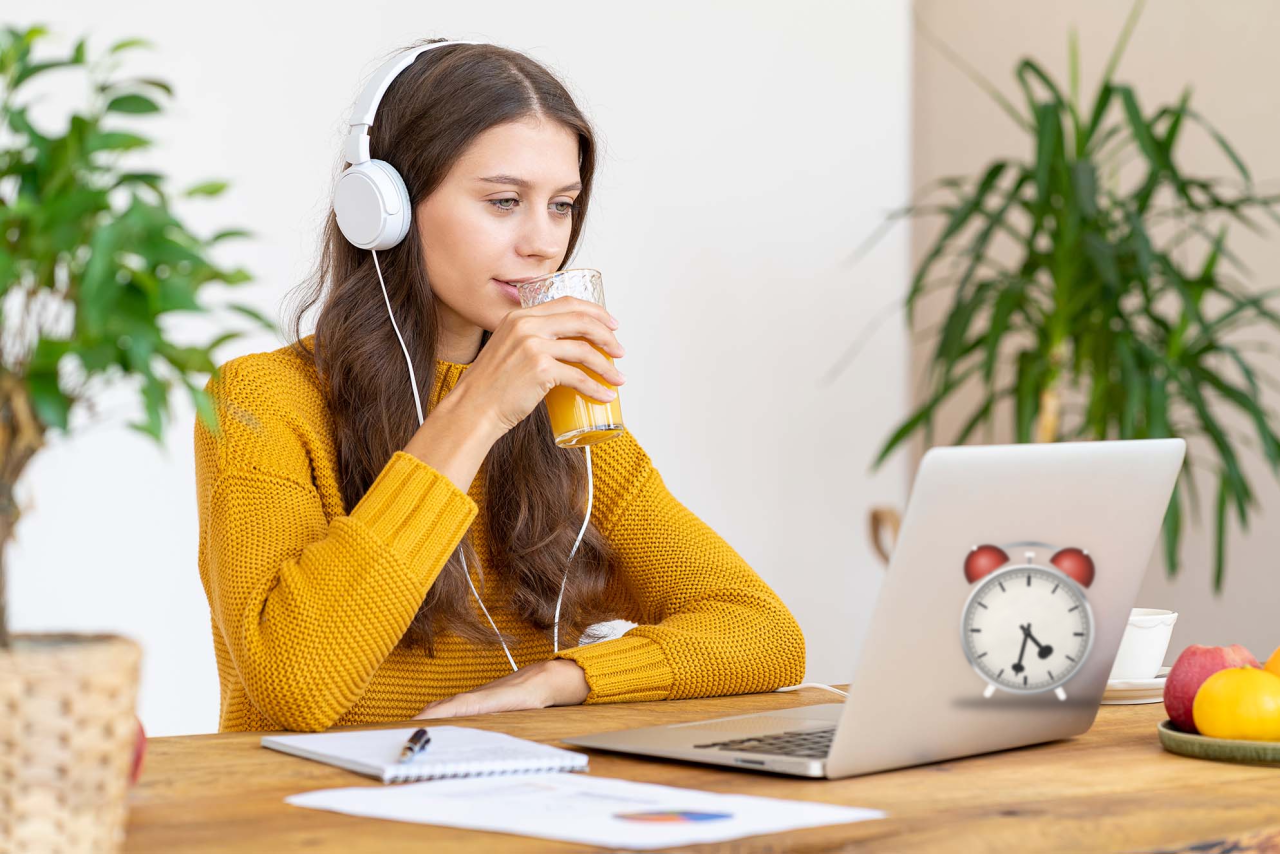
**4:32**
